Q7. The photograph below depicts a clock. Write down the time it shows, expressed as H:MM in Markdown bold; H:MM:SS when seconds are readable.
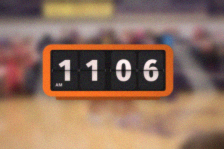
**11:06**
